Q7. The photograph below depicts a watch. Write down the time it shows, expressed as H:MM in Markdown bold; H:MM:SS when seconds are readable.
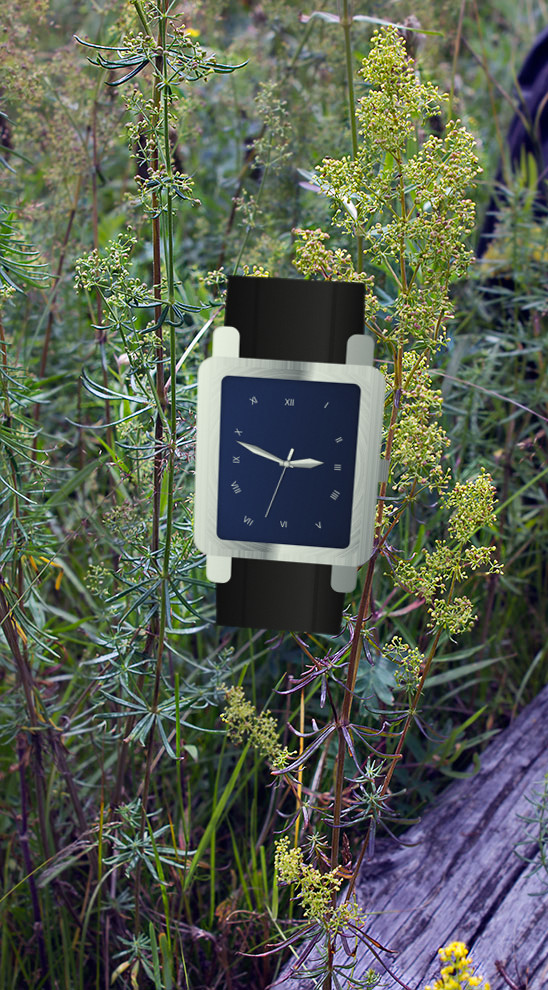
**2:48:33**
